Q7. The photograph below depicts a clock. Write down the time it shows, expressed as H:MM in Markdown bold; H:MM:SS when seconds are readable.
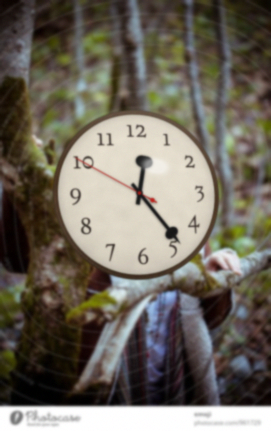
**12:23:50**
